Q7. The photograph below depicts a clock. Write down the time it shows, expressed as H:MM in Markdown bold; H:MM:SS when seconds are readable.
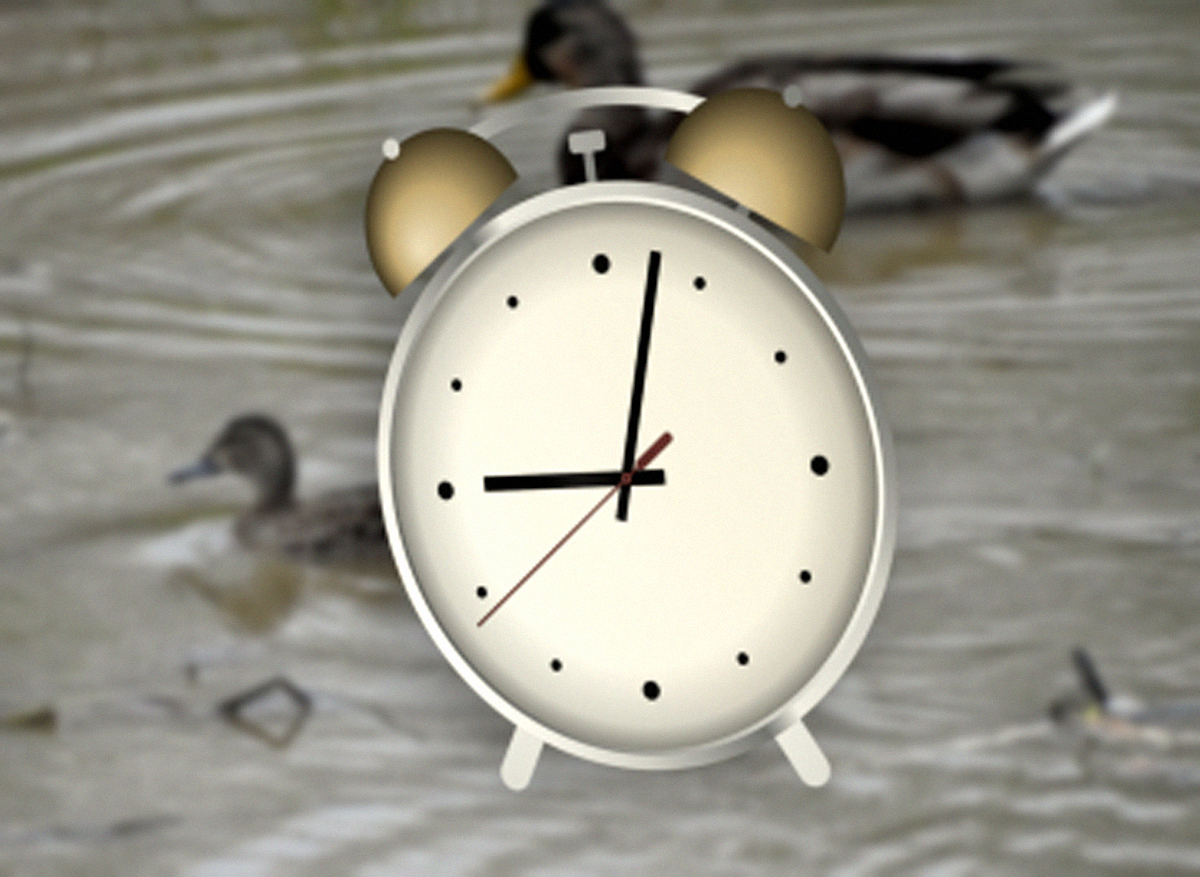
**9:02:39**
